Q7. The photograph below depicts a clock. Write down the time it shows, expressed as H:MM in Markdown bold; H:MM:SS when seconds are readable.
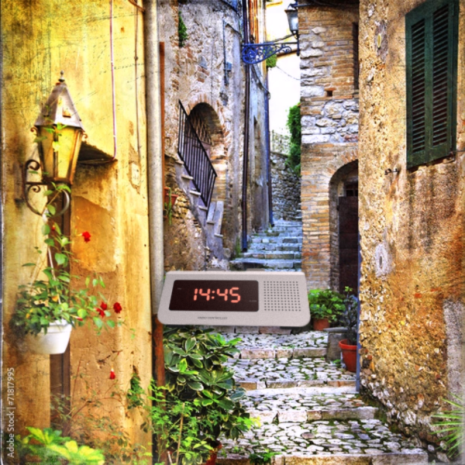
**14:45**
